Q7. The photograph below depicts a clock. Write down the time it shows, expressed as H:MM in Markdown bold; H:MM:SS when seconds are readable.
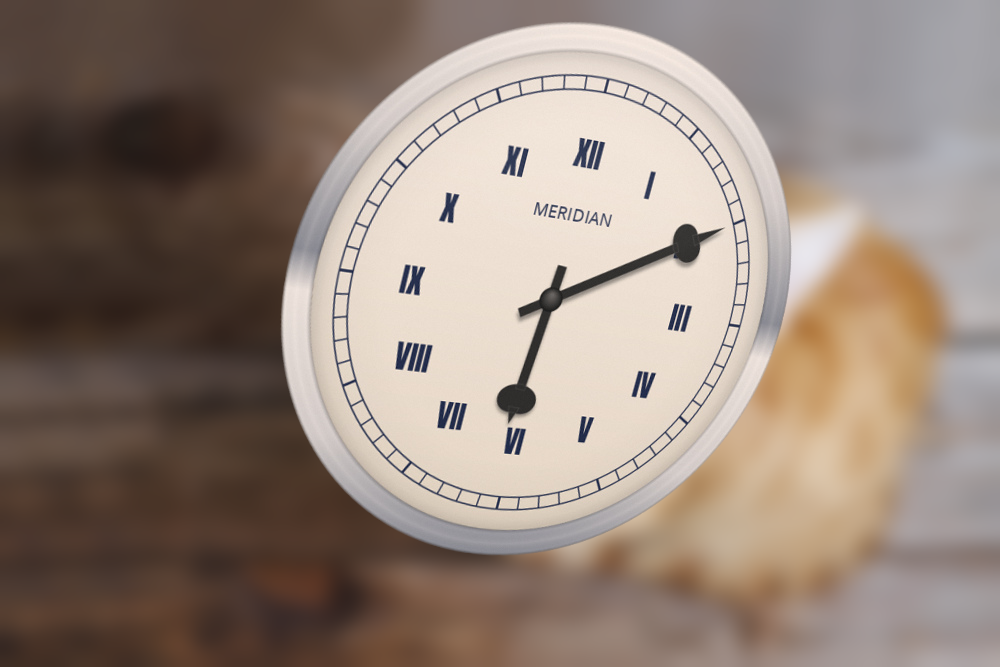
**6:10**
